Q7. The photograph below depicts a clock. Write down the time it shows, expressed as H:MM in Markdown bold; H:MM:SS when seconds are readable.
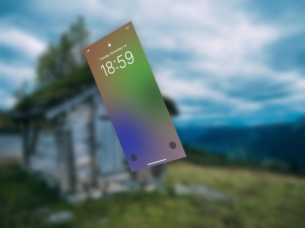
**18:59**
